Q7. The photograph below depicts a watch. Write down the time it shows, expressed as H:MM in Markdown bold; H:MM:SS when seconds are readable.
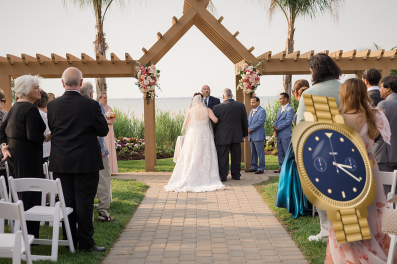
**3:21**
